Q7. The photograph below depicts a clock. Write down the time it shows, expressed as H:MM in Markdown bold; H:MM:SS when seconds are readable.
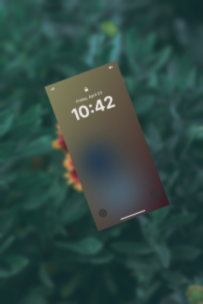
**10:42**
